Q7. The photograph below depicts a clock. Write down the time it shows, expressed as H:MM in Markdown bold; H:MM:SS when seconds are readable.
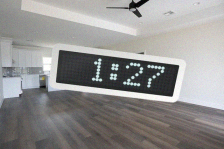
**1:27**
